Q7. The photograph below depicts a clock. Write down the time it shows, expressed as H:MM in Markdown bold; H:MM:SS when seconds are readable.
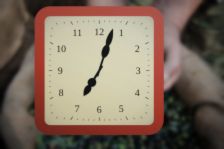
**7:03**
